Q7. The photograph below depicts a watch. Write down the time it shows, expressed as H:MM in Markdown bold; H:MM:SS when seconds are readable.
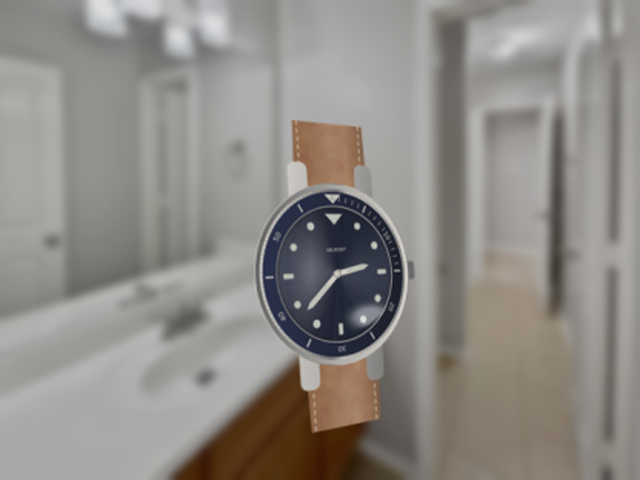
**2:38**
